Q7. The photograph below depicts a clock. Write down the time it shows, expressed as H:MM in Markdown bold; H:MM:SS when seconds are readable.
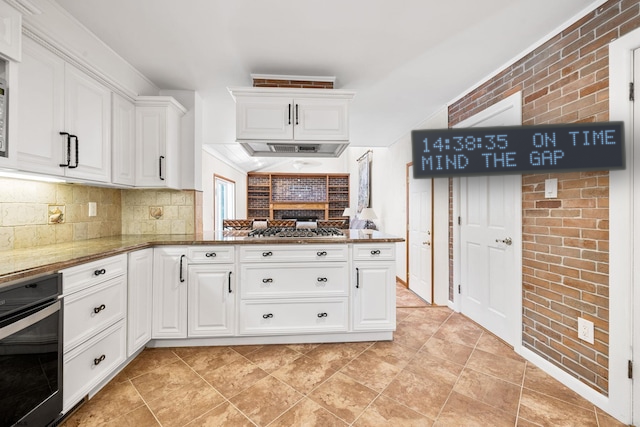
**14:38:35**
